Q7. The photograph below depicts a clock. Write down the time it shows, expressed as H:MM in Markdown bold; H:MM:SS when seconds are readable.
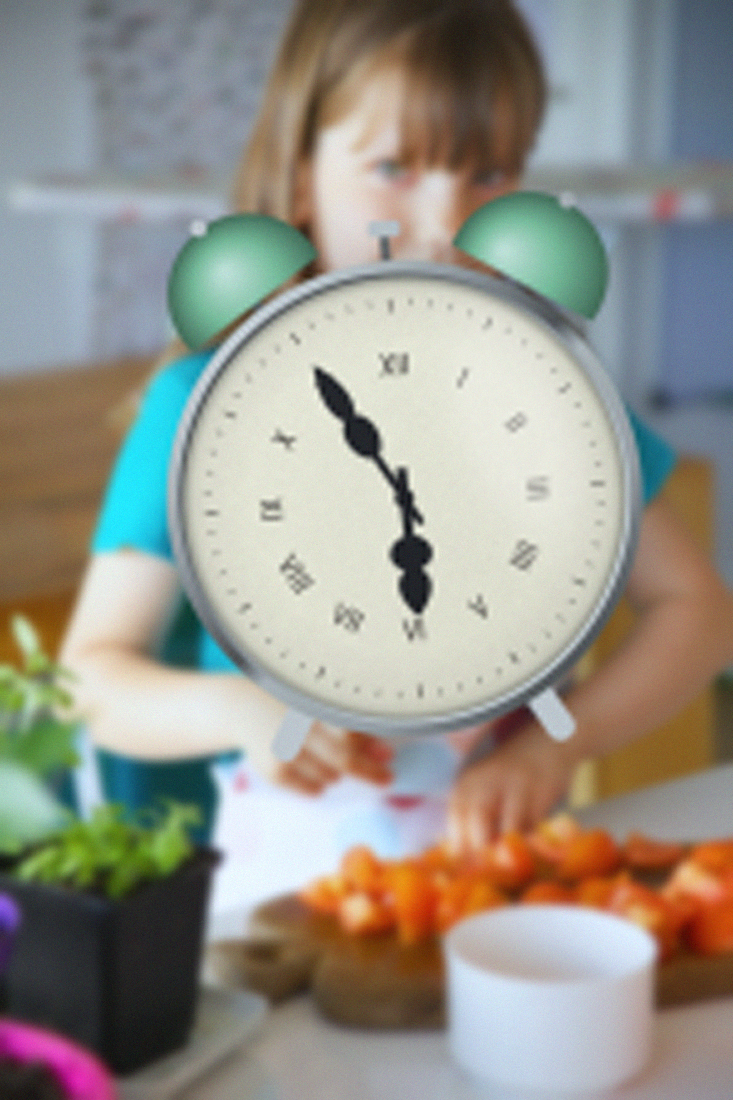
**5:55**
